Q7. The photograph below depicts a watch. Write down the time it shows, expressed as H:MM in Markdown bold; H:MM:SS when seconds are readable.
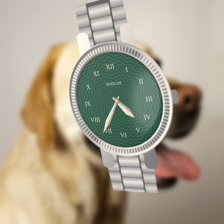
**4:36**
